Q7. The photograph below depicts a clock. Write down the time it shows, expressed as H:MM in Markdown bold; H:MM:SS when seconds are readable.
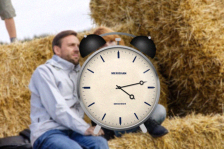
**4:13**
